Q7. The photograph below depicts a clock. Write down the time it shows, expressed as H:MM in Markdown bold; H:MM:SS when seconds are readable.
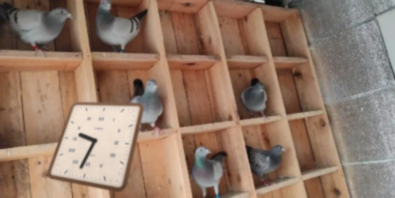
**9:32**
